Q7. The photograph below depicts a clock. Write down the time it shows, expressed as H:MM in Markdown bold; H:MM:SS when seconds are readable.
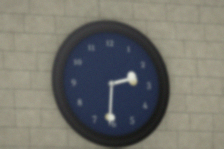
**2:31**
